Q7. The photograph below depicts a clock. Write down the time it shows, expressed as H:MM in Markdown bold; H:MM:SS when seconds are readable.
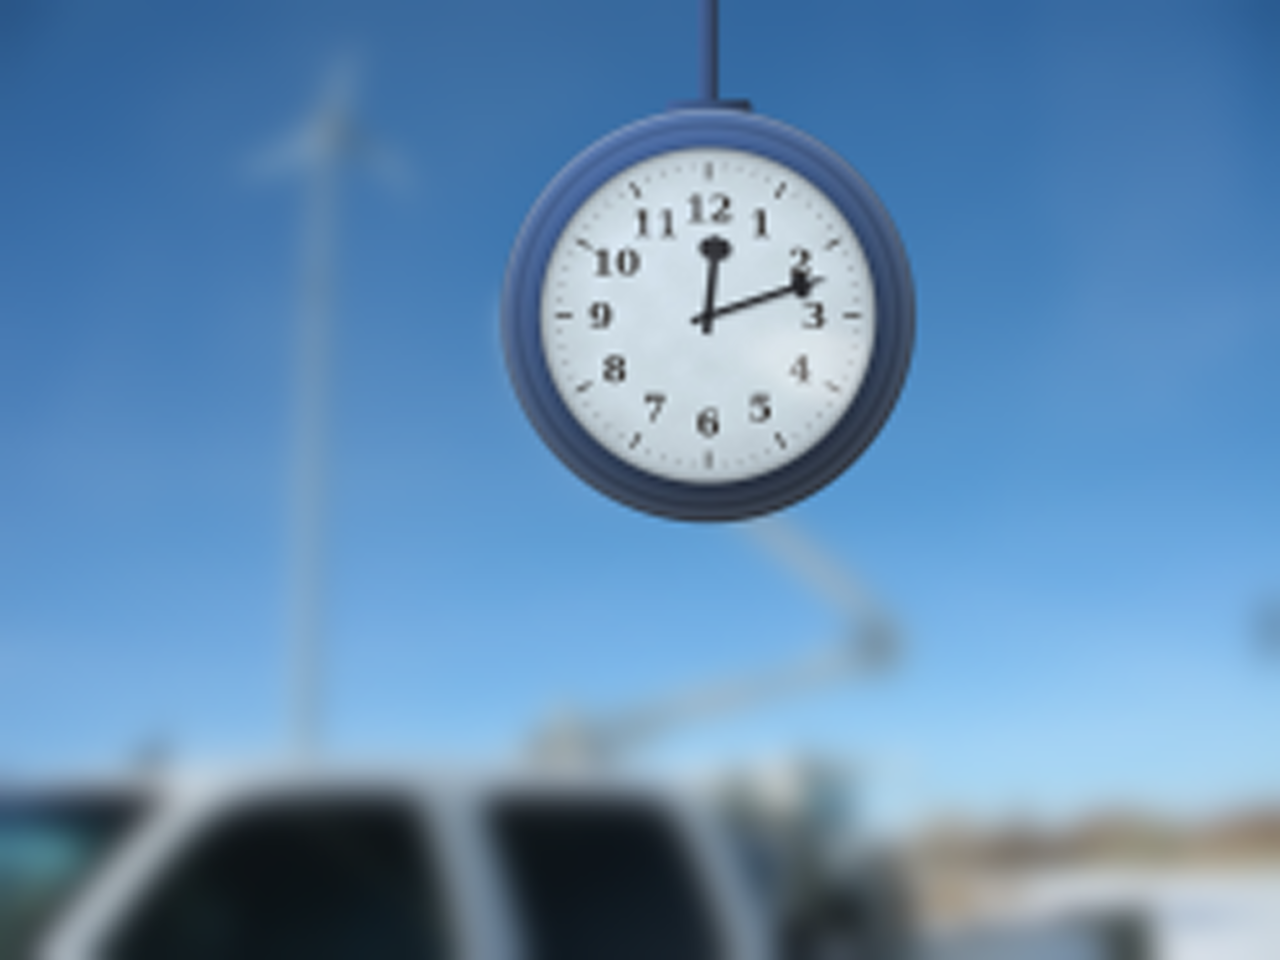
**12:12**
